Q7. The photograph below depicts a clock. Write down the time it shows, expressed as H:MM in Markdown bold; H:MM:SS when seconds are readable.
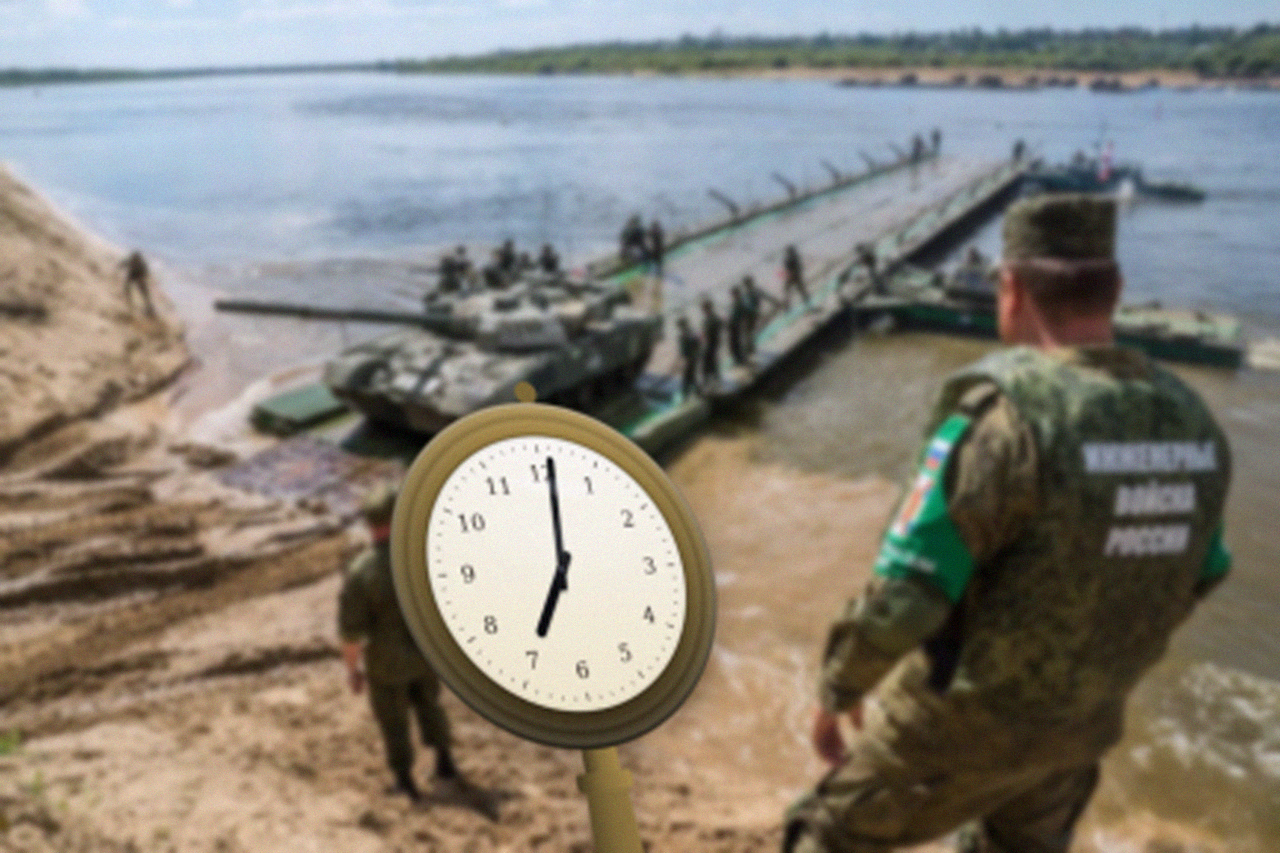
**7:01**
